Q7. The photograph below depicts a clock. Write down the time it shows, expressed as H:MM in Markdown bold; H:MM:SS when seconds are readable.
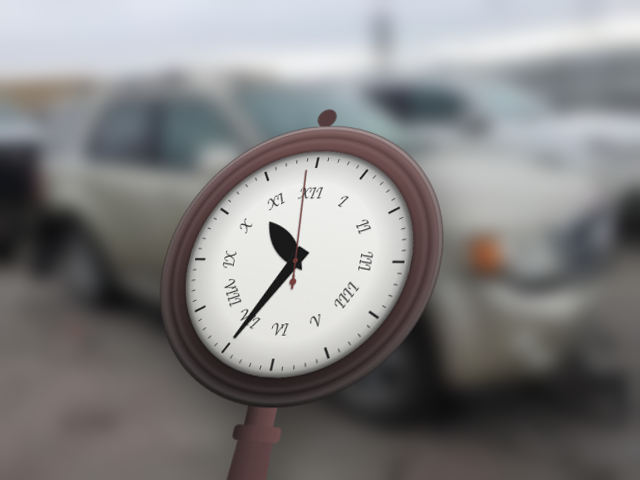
**10:34:59**
